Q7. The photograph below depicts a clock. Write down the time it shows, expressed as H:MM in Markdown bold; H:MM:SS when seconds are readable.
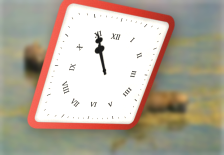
**10:55**
